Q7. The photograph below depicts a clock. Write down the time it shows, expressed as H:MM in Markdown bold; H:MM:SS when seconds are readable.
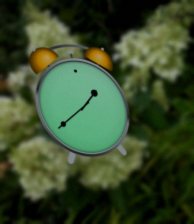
**1:40**
